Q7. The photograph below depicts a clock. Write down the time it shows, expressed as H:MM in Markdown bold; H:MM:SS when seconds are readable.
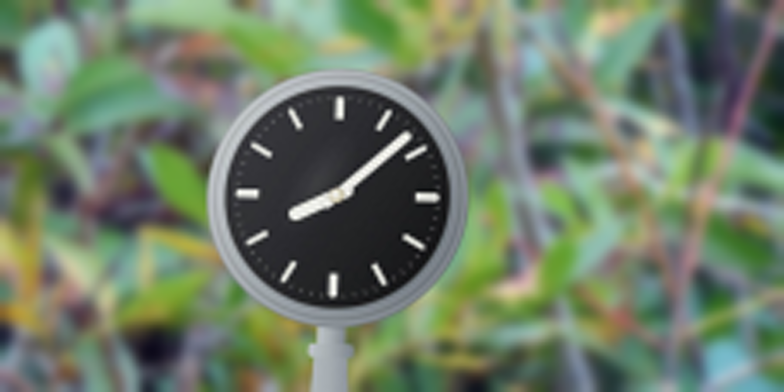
**8:08**
